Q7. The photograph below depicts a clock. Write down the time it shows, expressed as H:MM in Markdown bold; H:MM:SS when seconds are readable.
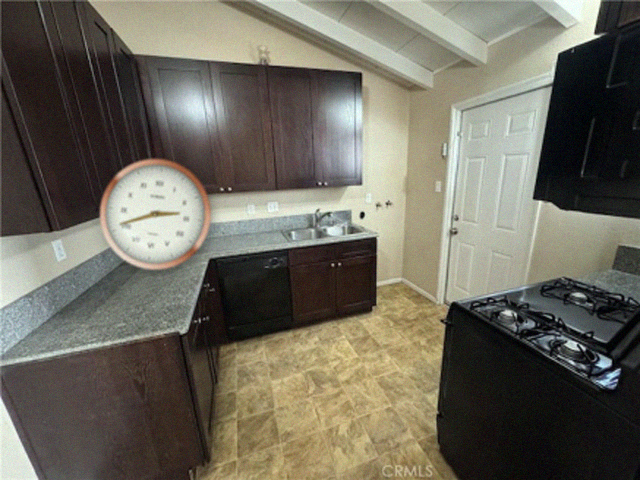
**2:41**
